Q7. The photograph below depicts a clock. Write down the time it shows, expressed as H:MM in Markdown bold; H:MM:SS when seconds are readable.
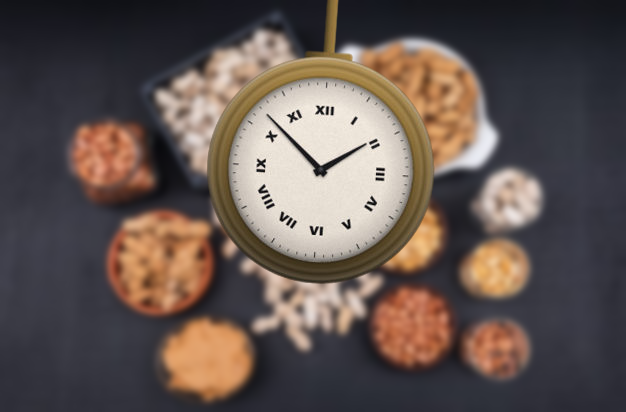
**1:52**
